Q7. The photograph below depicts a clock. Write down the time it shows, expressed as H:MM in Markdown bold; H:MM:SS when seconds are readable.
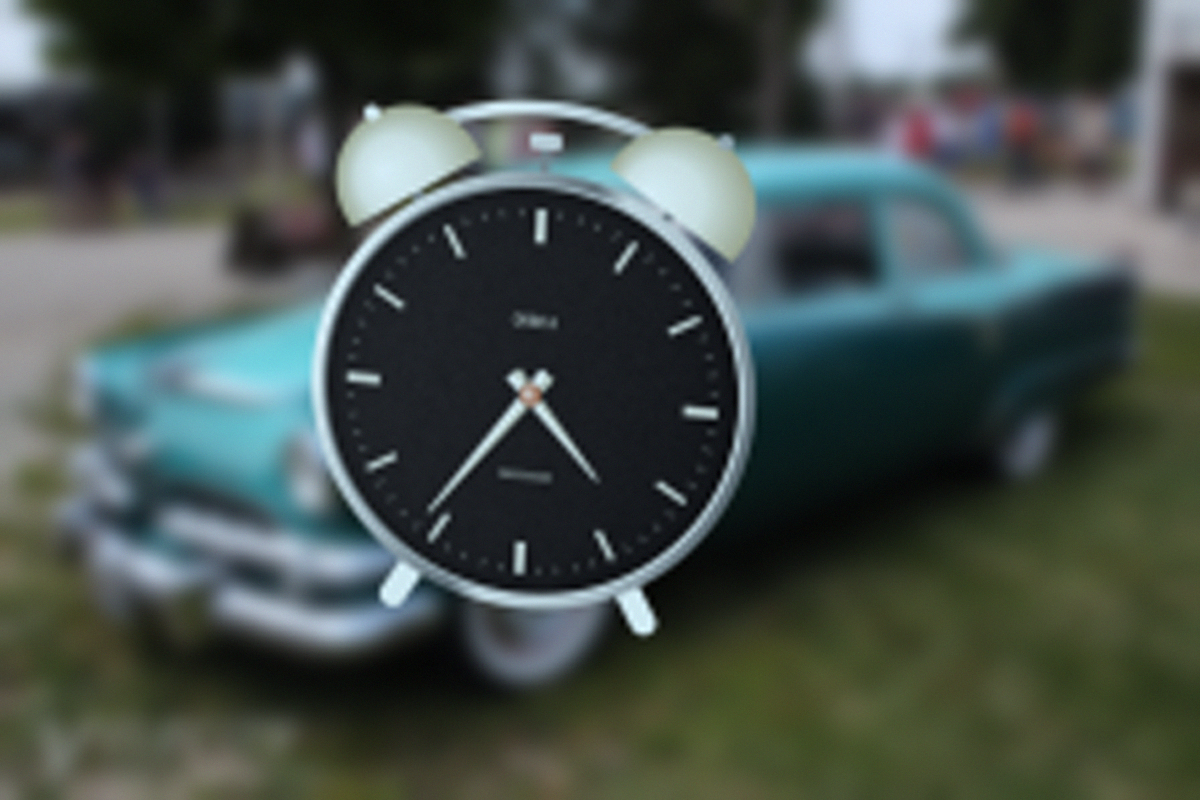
**4:36**
